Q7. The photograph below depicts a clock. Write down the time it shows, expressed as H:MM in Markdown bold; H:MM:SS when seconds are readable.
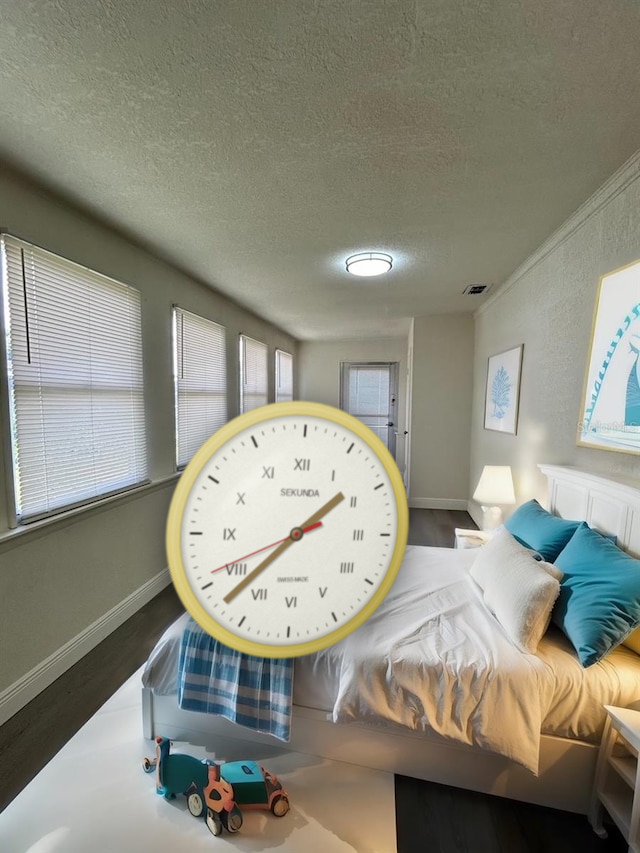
**1:37:41**
